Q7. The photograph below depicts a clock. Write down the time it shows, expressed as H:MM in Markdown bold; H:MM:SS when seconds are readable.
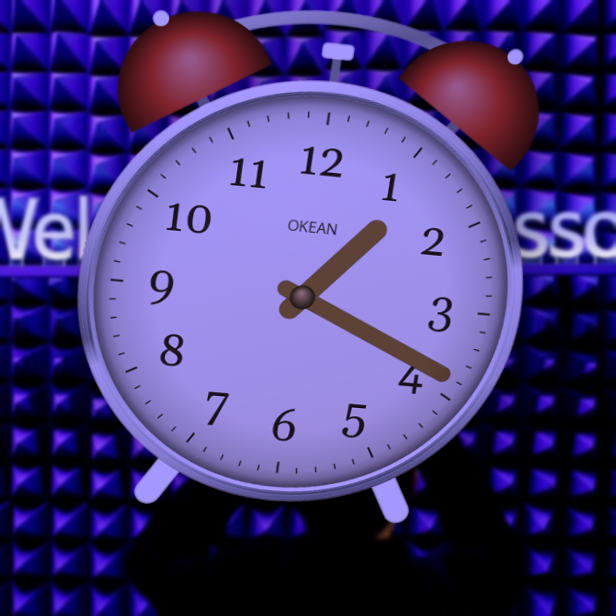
**1:19**
